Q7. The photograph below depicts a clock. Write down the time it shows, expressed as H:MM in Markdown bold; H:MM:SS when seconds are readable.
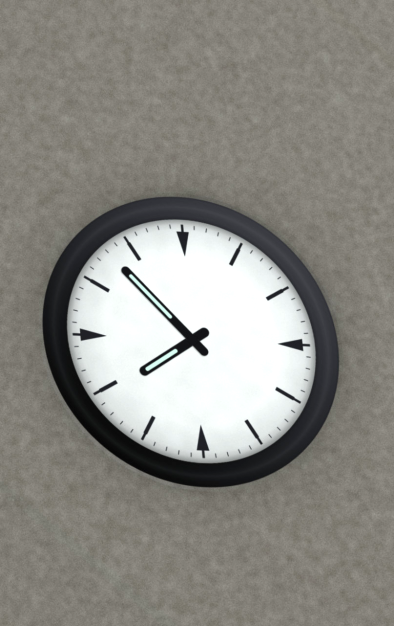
**7:53**
